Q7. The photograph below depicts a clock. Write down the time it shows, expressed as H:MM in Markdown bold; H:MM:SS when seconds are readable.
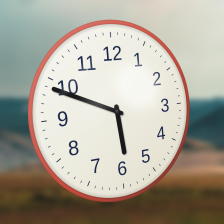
**5:49**
